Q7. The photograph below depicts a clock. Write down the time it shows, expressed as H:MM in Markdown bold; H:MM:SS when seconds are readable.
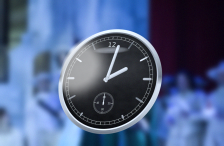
**2:02**
